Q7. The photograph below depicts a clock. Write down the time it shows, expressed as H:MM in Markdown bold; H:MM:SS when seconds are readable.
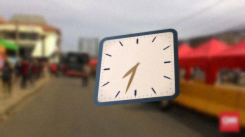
**7:33**
